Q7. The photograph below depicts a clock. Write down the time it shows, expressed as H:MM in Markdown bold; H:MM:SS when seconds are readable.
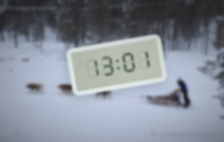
**13:01**
